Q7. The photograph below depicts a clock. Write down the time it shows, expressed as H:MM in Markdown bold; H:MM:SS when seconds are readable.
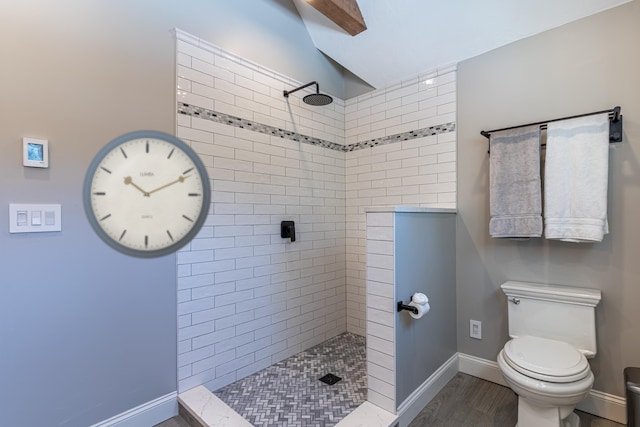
**10:11**
